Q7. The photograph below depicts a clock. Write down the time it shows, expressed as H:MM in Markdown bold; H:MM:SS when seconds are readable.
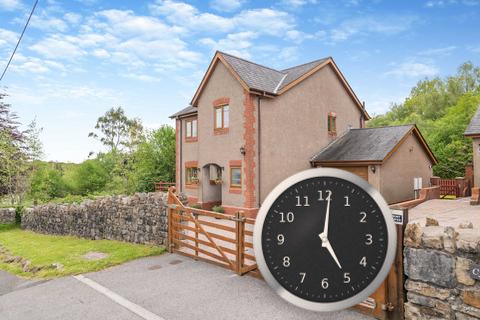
**5:01**
